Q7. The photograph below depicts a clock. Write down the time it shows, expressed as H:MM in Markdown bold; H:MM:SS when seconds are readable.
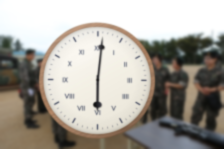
**6:01**
